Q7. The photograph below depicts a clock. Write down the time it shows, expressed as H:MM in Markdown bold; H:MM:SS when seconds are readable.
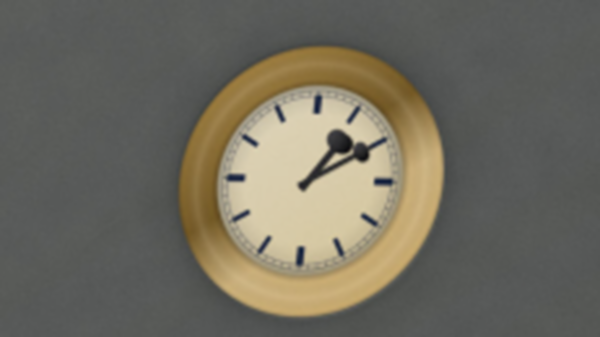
**1:10**
